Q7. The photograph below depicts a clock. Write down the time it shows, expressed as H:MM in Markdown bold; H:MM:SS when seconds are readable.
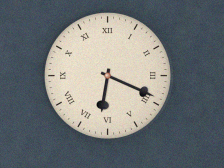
**6:19**
